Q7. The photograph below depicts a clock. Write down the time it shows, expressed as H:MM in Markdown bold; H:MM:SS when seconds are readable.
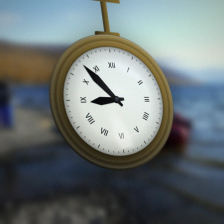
**8:53**
